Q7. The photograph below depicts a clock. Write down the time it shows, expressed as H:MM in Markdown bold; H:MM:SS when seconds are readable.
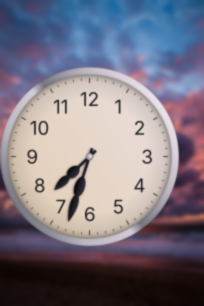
**7:33**
